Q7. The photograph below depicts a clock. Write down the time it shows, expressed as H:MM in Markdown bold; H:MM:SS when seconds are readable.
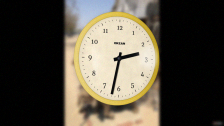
**2:32**
